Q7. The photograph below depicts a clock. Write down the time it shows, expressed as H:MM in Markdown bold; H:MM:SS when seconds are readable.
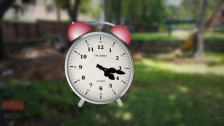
**4:17**
